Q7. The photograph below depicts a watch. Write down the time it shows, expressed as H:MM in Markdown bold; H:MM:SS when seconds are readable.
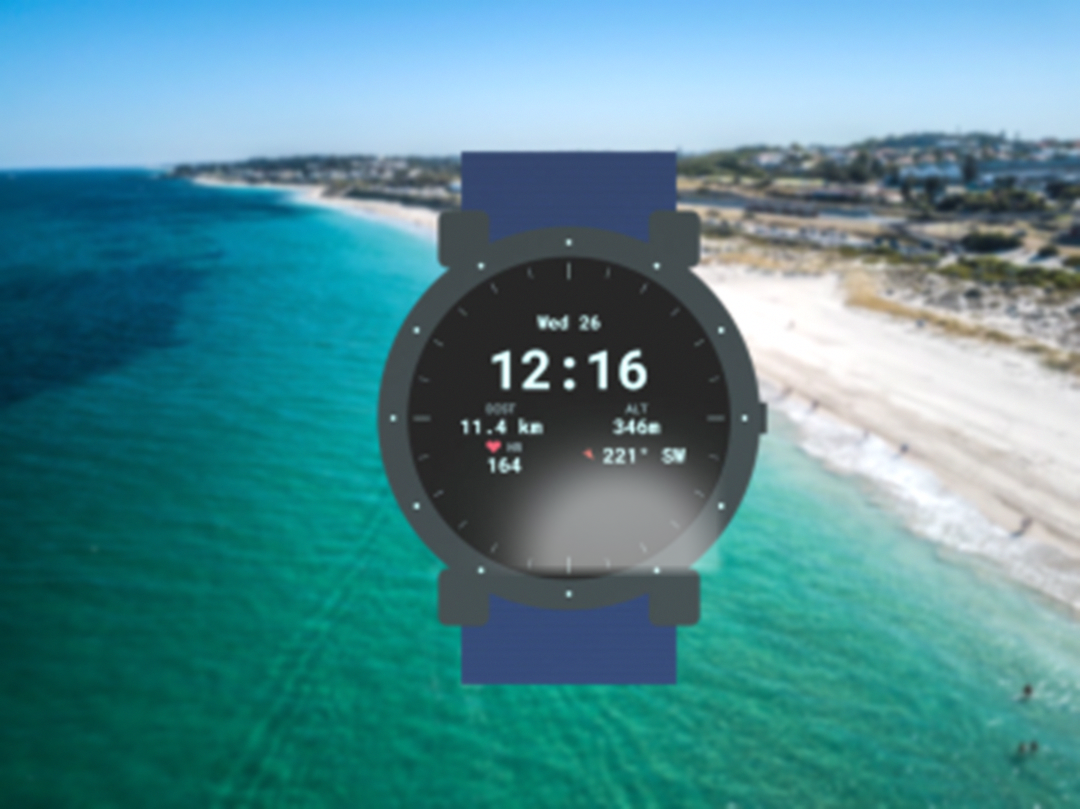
**12:16**
